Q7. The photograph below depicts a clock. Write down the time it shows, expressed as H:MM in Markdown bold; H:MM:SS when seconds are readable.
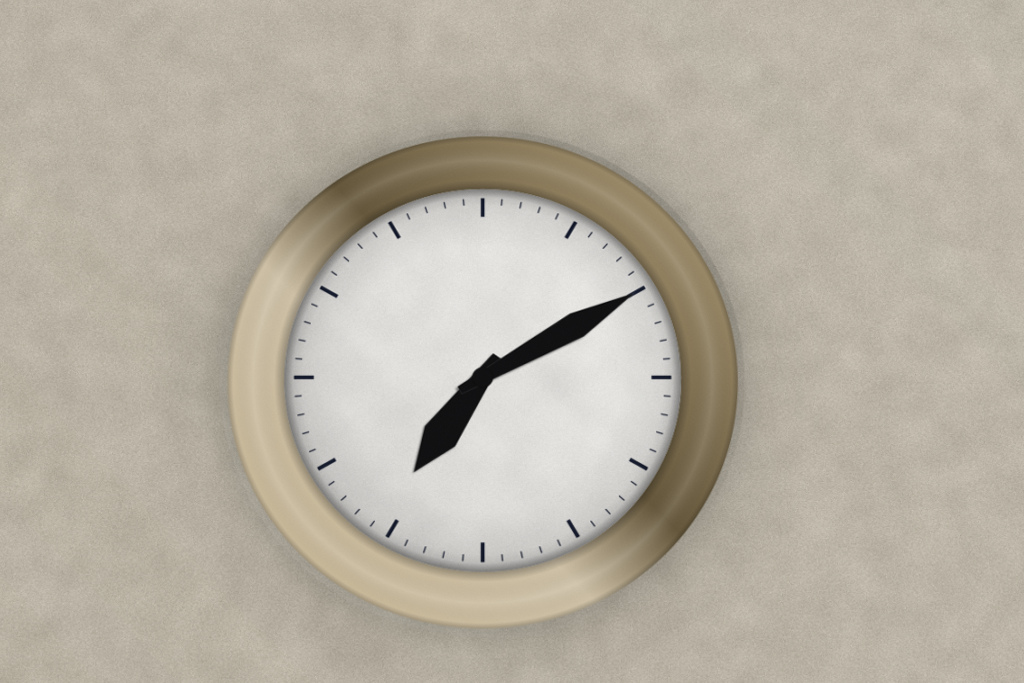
**7:10**
